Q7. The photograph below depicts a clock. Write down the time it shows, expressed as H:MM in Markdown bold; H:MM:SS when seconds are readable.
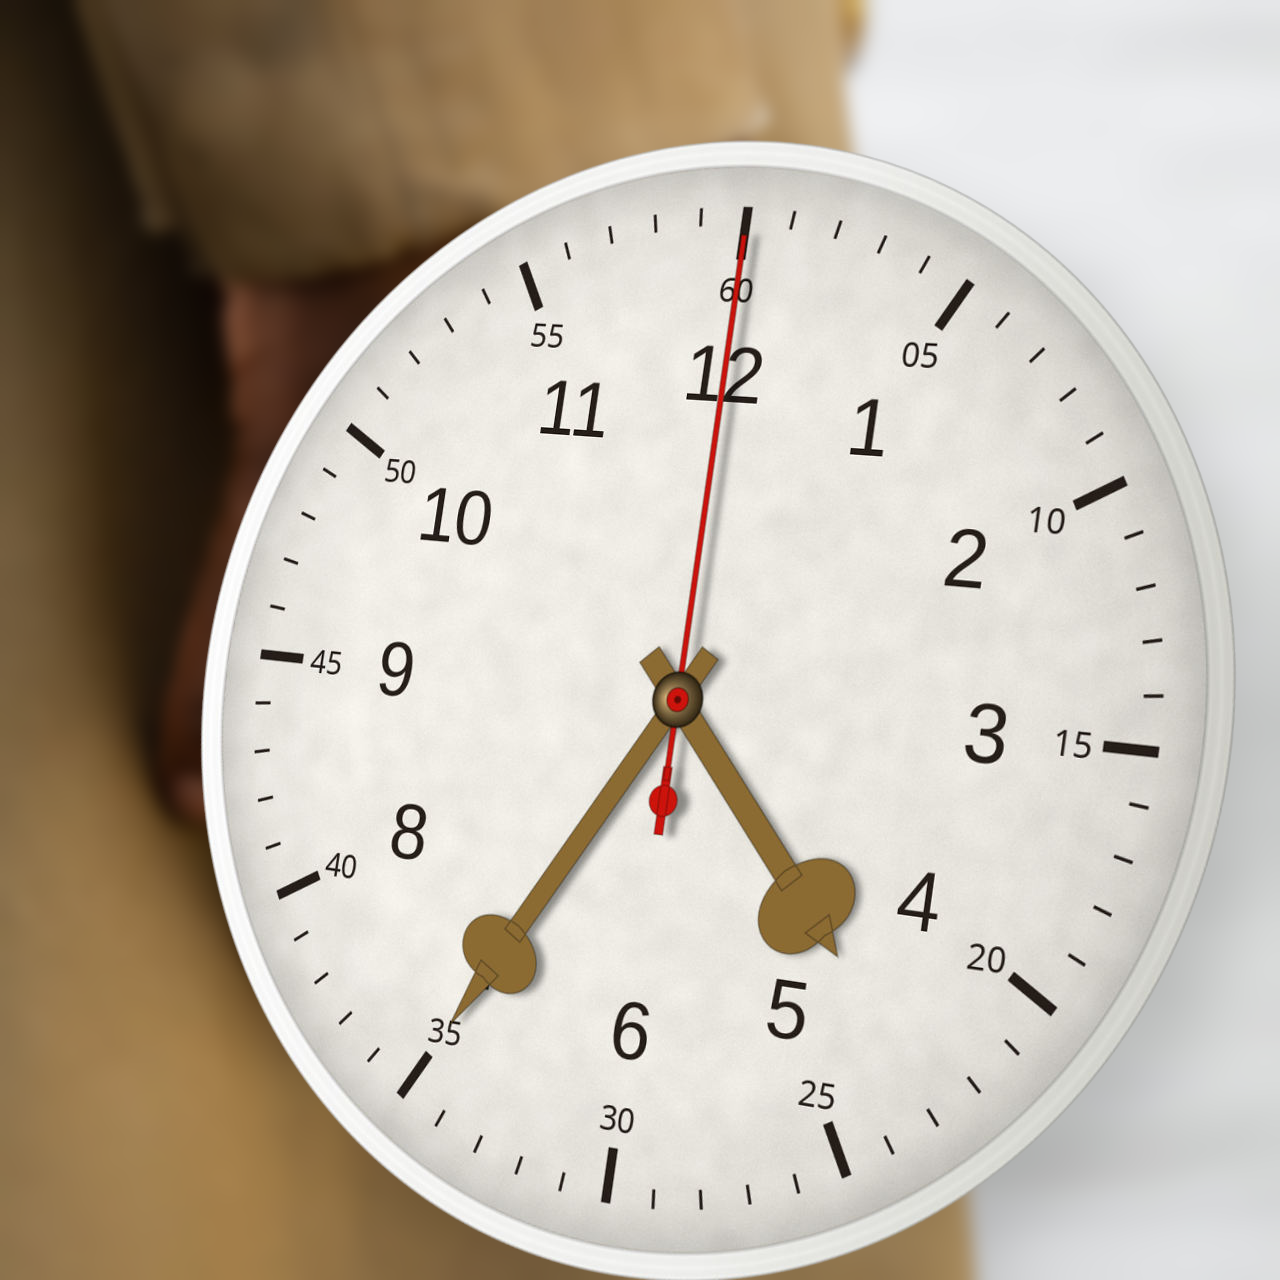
**4:35:00**
